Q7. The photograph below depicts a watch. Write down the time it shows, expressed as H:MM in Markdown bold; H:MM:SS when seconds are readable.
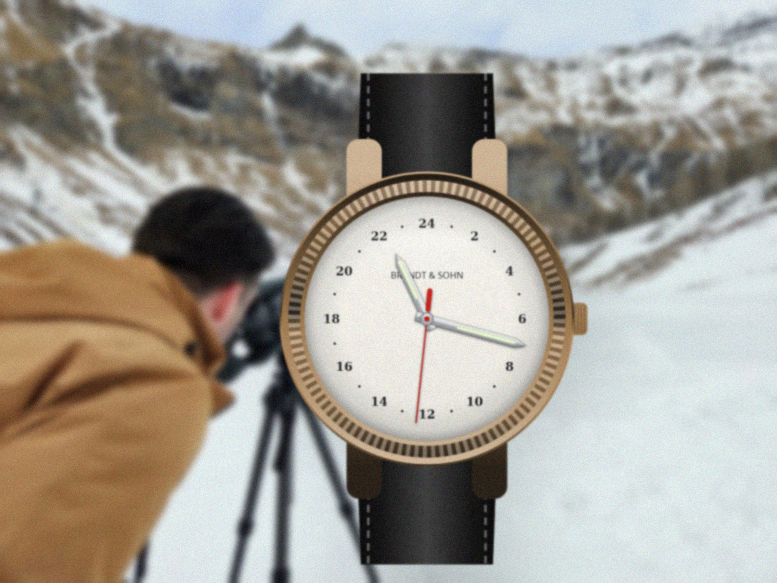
**22:17:31**
